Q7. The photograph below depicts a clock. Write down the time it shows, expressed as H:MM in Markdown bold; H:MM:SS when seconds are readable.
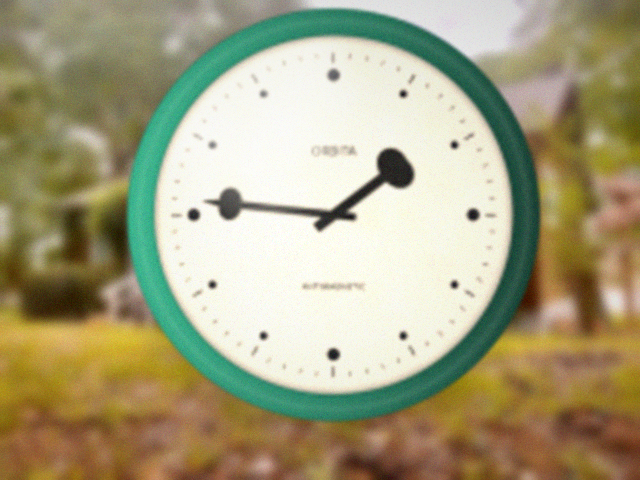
**1:46**
